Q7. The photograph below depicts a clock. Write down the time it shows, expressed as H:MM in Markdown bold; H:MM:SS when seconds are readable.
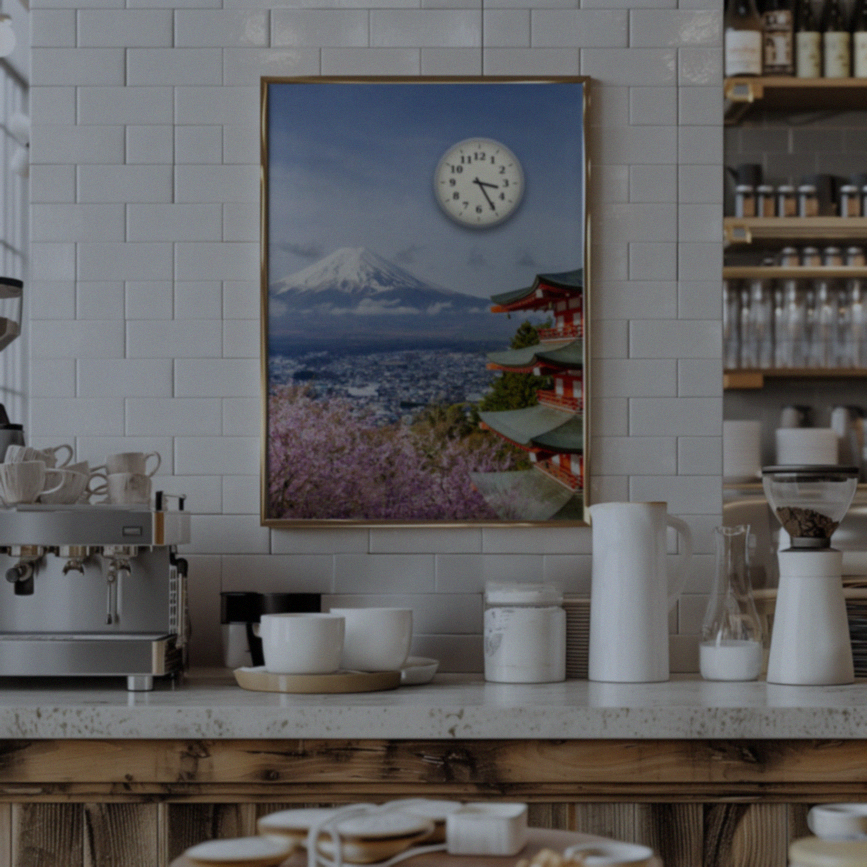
**3:25**
